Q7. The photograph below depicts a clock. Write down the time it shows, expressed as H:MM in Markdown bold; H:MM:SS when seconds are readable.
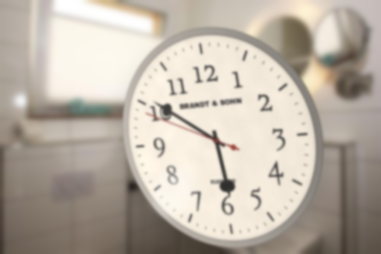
**5:50:49**
